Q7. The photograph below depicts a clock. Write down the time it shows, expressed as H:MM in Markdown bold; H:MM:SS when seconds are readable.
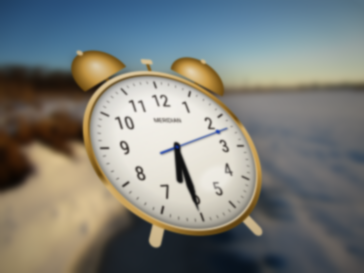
**6:30:12**
